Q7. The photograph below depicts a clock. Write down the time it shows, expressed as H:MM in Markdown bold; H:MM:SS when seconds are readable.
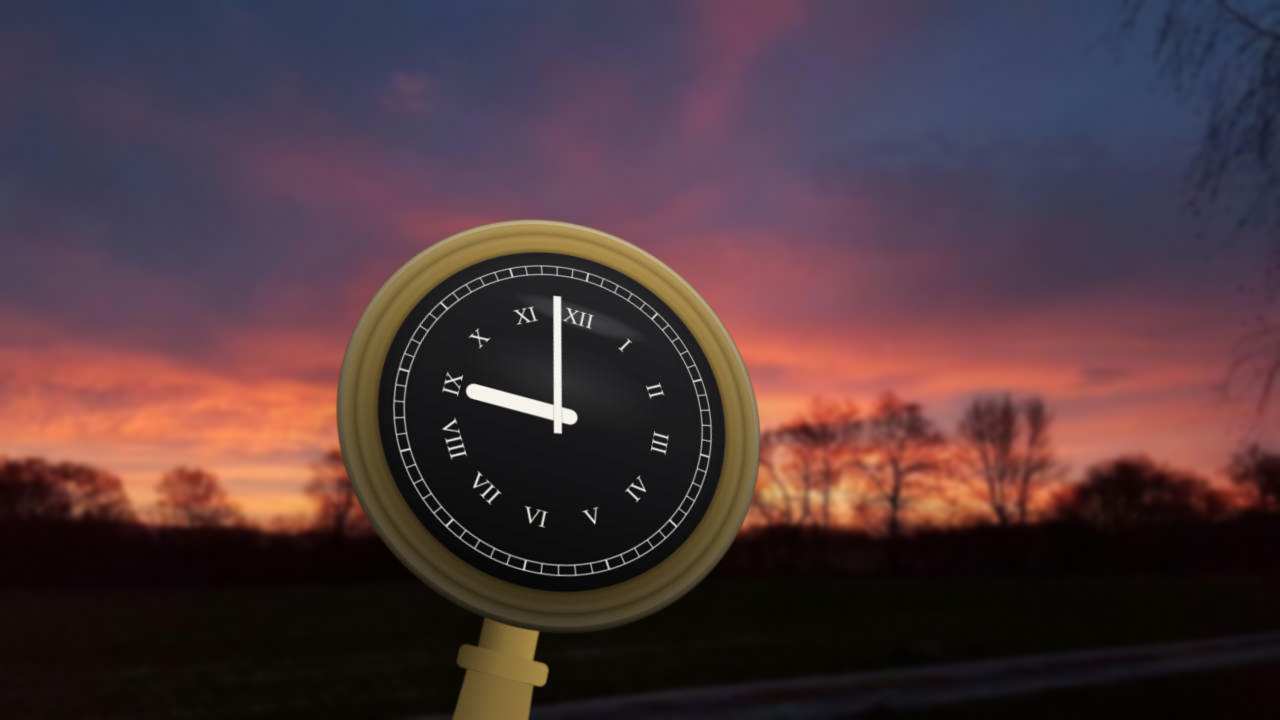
**8:58**
